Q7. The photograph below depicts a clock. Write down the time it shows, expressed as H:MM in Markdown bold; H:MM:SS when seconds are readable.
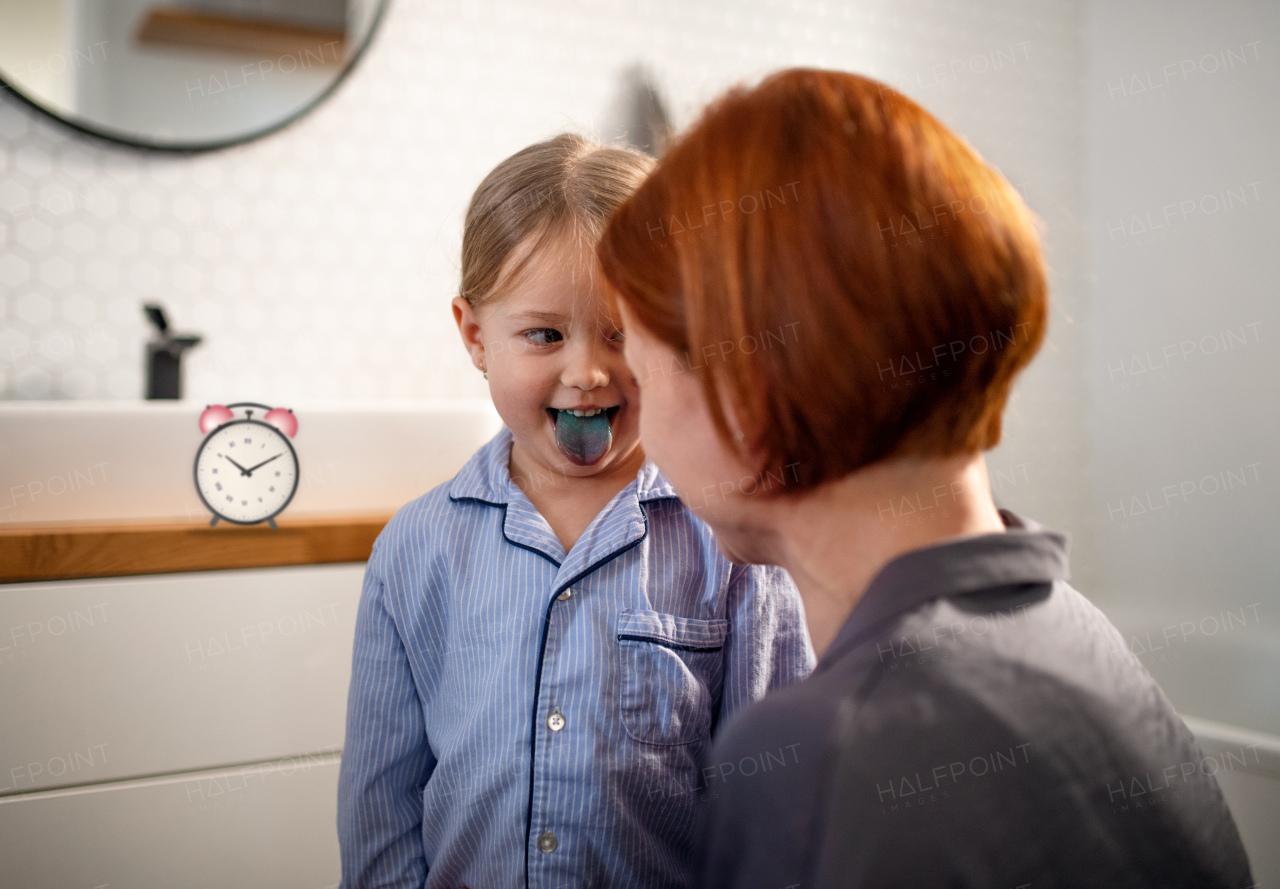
**10:10**
